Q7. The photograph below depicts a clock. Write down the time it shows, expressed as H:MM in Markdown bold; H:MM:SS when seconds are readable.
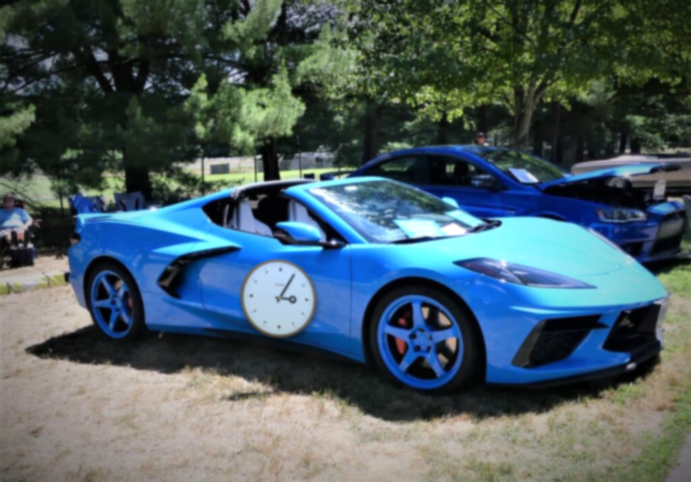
**3:05**
